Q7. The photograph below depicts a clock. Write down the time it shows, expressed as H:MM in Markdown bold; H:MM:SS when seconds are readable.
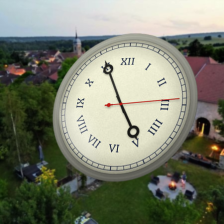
**4:55:14**
